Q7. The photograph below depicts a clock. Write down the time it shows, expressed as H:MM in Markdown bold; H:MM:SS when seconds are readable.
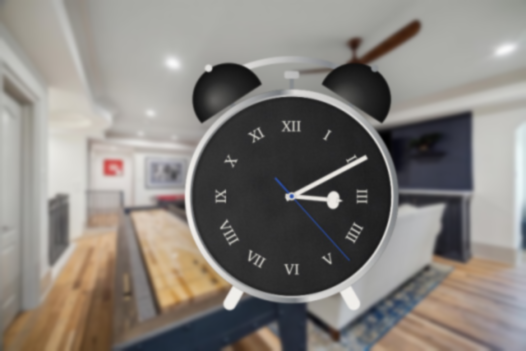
**3:10:23**
